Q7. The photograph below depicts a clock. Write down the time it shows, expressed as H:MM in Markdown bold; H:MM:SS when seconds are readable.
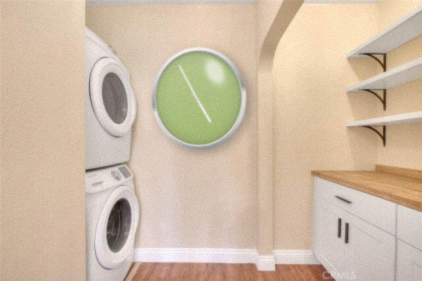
**4:55**
